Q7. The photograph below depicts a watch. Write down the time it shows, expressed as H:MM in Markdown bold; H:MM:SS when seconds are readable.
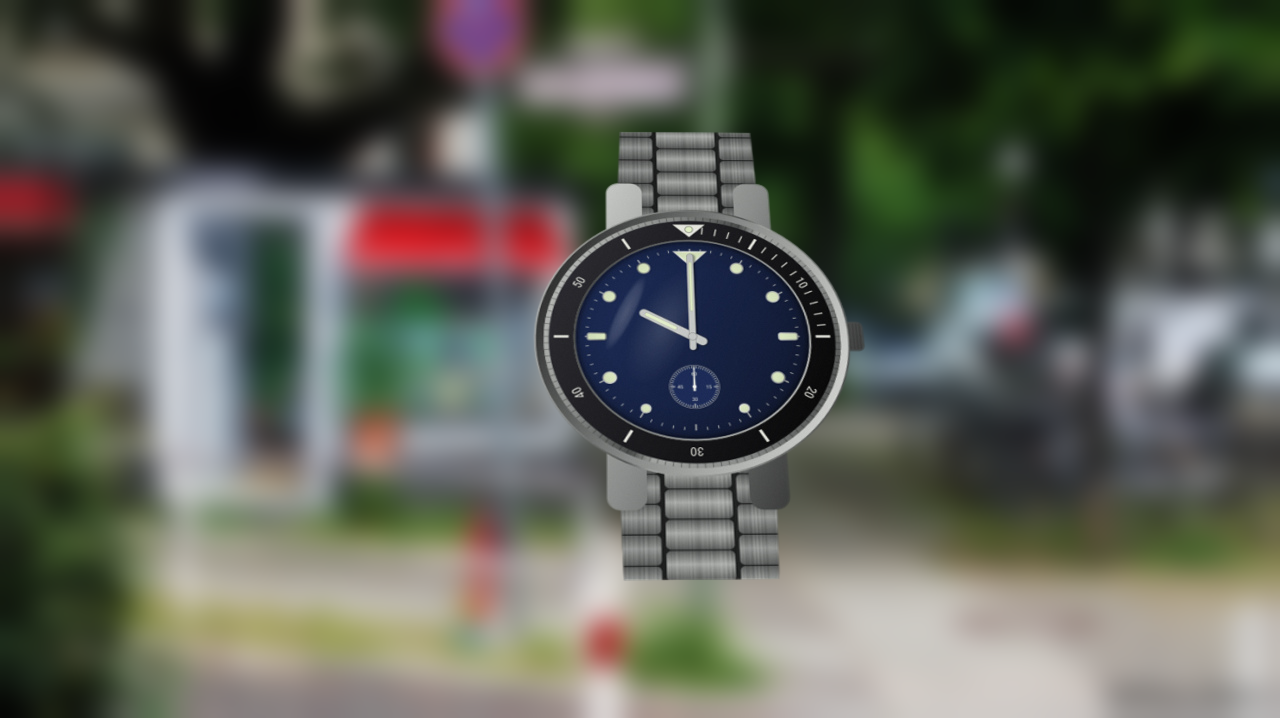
**10:00**
